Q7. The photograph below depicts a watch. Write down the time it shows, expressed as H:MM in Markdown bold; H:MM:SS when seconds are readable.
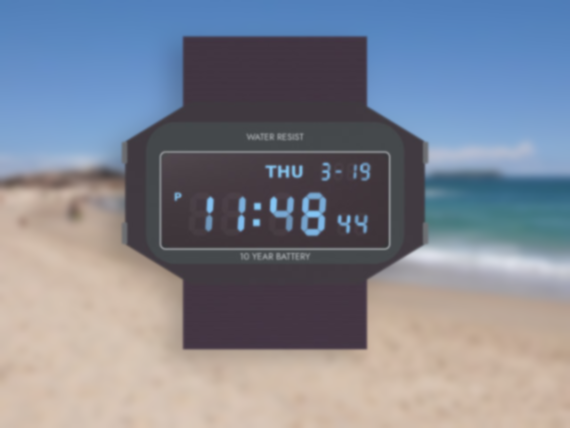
**11:48:44**
